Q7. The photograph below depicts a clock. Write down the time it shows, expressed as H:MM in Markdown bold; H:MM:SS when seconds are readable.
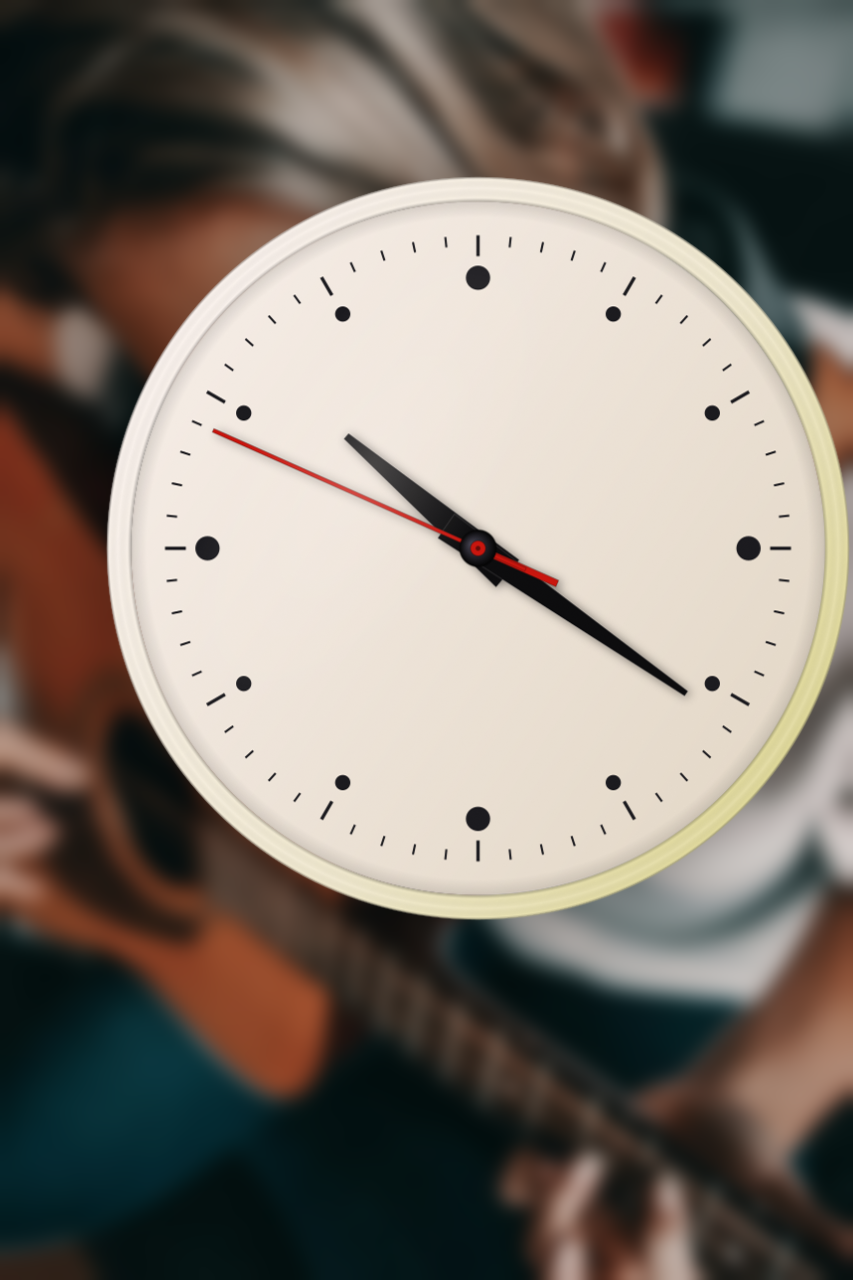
**10:20:49**
